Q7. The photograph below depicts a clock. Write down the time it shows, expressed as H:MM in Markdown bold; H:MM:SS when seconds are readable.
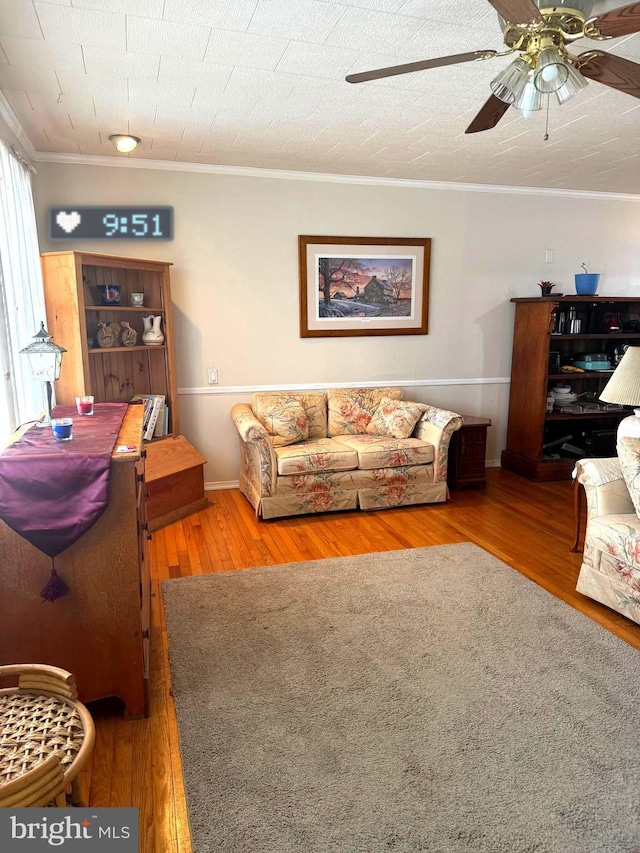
**9:51**
